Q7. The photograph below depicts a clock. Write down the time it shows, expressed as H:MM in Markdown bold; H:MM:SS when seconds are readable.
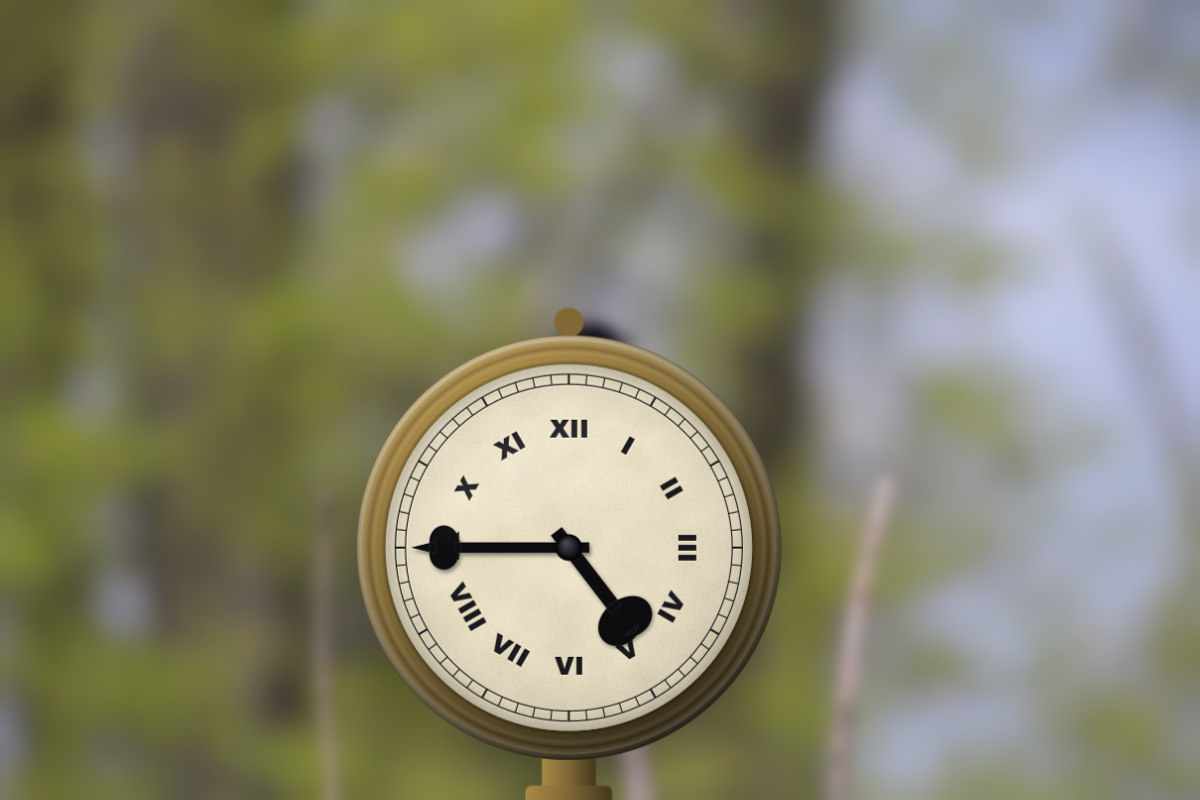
**4:45**
